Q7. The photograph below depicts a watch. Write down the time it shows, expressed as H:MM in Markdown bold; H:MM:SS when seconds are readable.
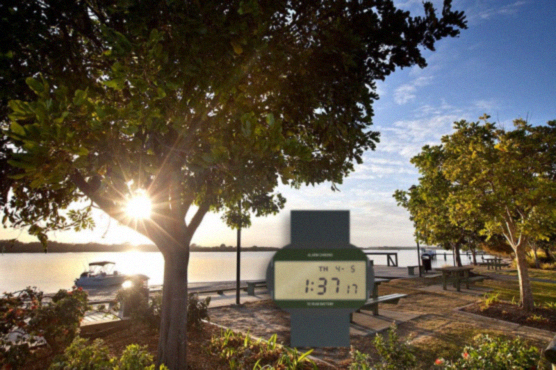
**1:37:17**
